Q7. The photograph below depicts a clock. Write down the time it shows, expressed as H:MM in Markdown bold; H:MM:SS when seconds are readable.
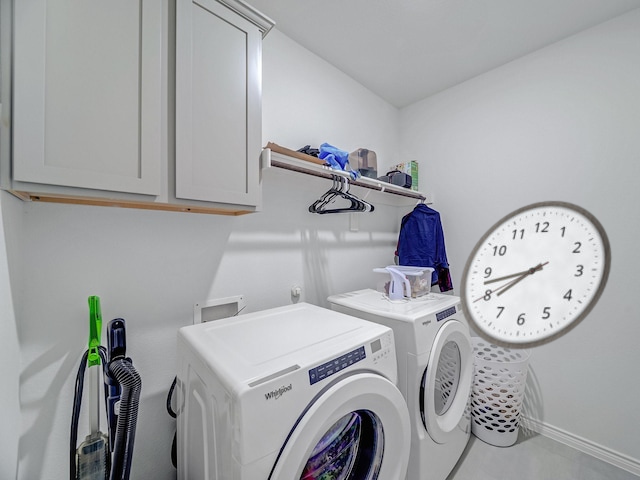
**7:42:40**
